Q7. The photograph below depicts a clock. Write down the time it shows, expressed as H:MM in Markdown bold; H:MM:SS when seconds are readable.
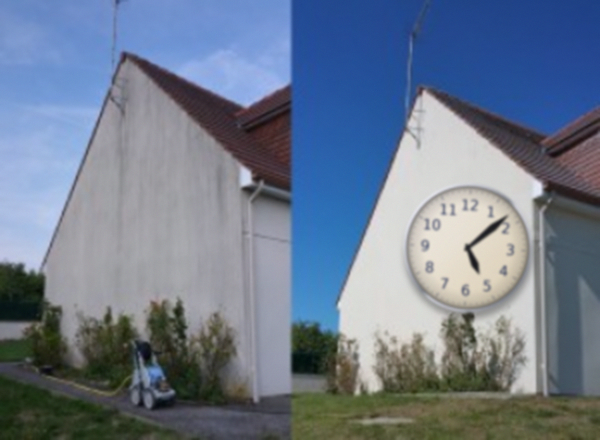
**5:08**
